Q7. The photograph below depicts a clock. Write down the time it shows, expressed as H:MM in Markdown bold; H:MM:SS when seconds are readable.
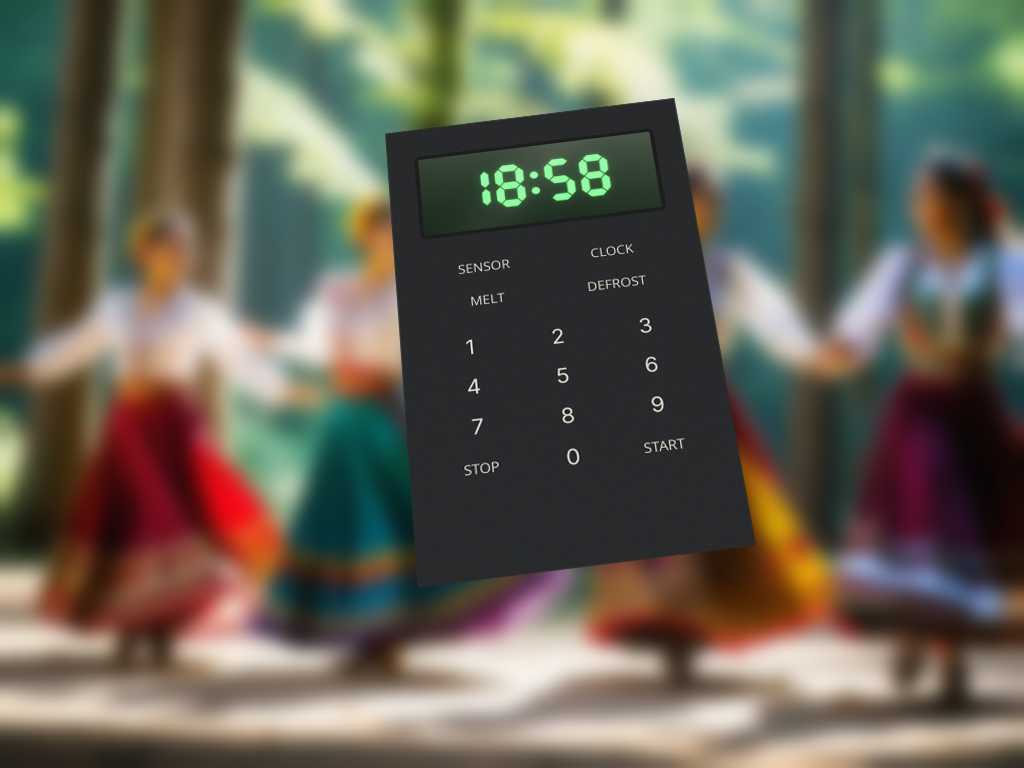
**18:58**
